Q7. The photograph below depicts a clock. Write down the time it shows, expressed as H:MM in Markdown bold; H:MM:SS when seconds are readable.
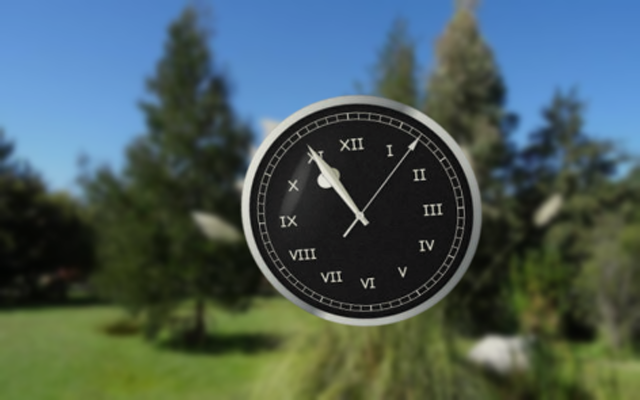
**10:55:07**
